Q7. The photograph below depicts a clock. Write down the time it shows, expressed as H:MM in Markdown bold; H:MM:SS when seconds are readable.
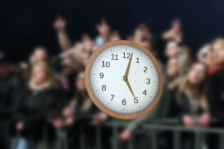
**5:02**
